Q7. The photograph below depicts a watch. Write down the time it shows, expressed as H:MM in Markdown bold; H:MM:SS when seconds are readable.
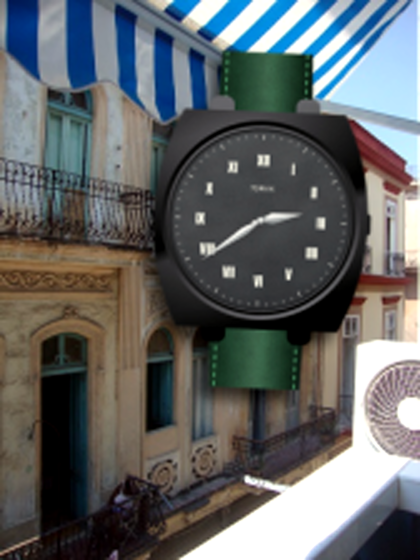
**2:39**
